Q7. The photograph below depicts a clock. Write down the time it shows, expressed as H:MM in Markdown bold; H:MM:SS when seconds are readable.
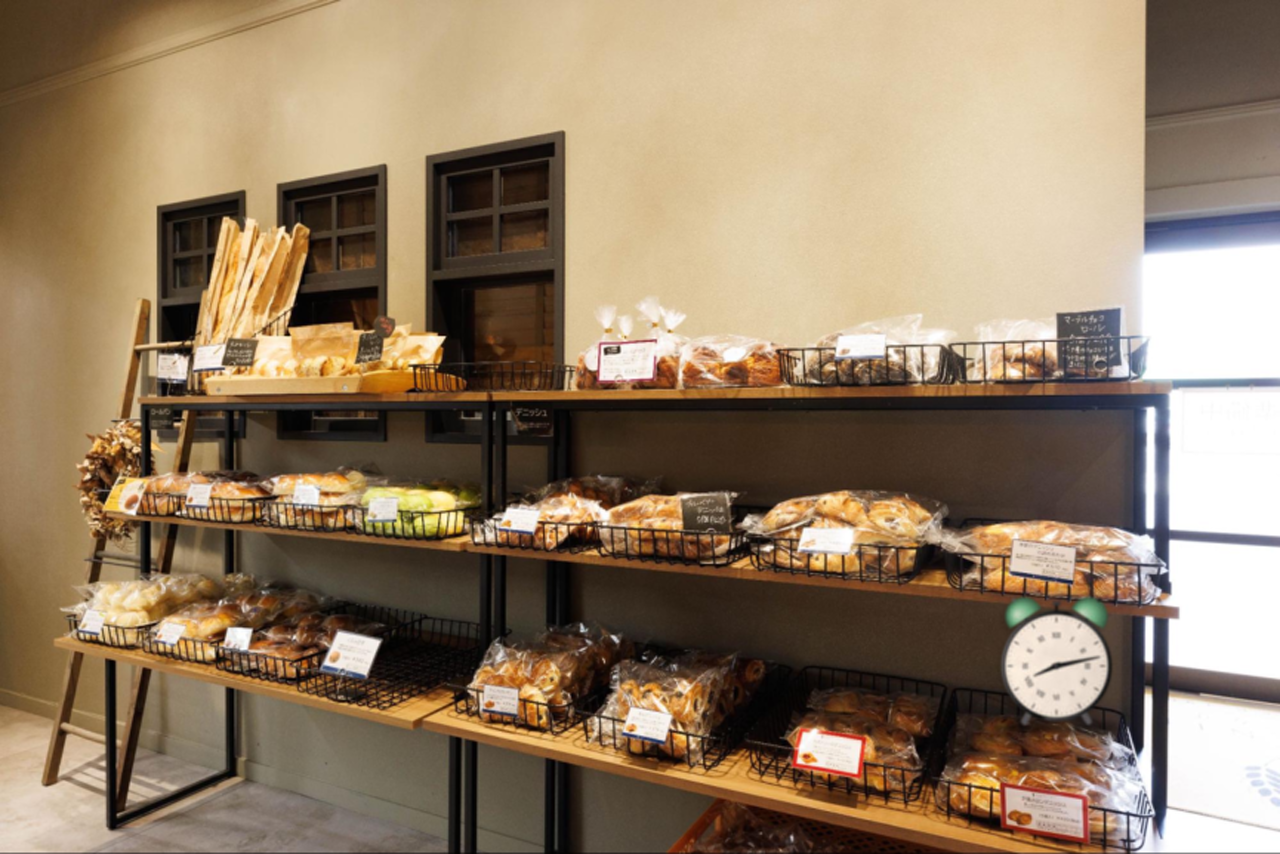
**8:13**
